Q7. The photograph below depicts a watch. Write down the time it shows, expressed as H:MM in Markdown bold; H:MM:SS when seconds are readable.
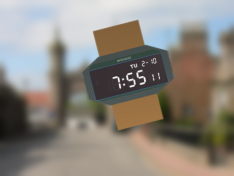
**7:55:11**
